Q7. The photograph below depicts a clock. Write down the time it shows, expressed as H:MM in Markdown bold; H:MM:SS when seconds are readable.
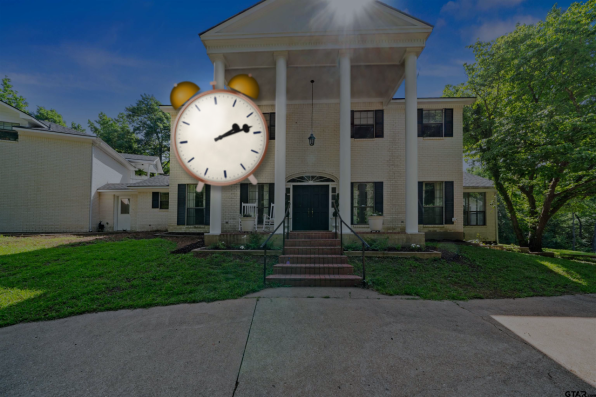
**2:13**
